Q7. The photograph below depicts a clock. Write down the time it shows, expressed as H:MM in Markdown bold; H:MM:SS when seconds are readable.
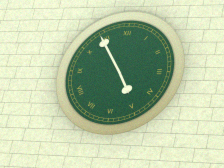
**4:54**
